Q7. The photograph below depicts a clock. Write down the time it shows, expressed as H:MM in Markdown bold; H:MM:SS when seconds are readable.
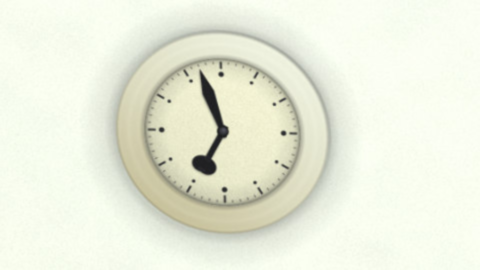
**6:57**
